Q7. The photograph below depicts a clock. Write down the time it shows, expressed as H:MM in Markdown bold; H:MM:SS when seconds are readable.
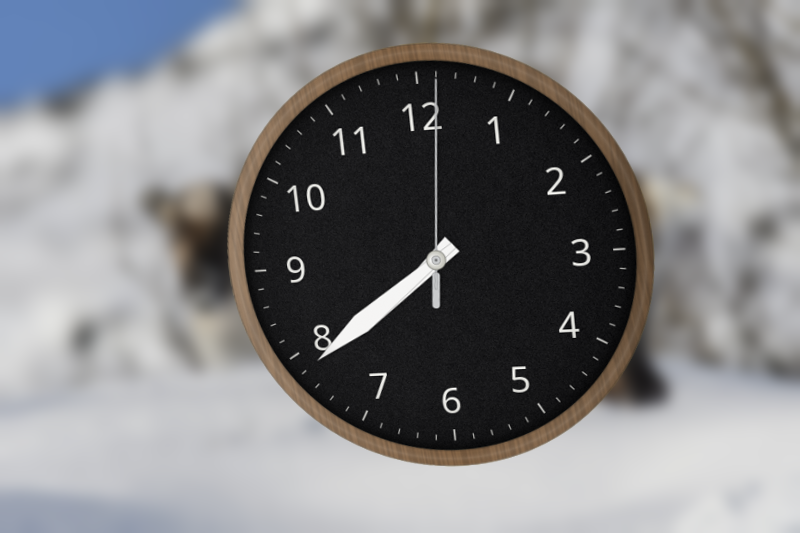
**7:39:01**
